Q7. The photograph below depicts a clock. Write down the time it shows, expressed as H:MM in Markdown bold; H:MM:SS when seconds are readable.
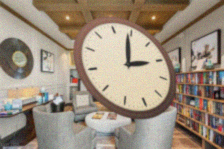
**3:04**
